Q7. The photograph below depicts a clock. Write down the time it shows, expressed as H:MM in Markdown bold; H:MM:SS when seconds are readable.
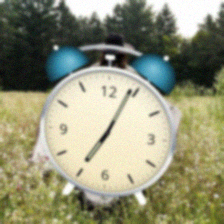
**7:04**
